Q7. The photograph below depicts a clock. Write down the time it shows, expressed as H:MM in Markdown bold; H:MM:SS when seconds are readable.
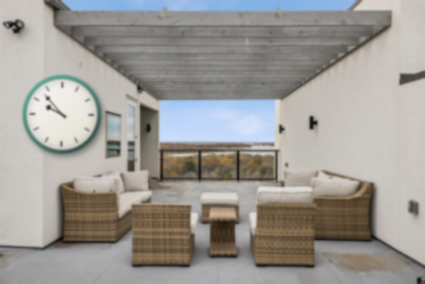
**9:53**
